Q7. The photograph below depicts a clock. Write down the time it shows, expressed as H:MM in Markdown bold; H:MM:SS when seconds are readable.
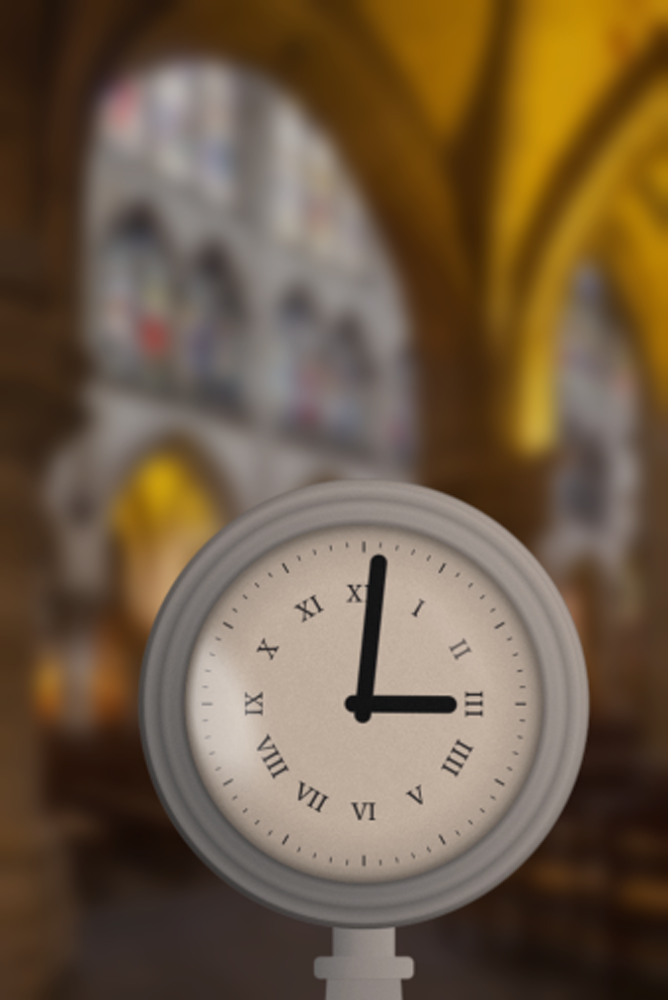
**3:01**
